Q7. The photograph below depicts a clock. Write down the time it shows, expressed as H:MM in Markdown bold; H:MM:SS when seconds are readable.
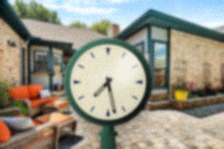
**7:28**
